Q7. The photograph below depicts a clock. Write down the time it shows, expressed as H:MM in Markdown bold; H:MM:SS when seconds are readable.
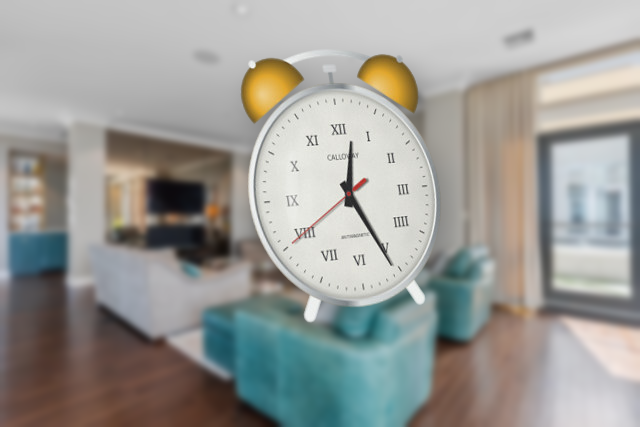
**12:25:40**
